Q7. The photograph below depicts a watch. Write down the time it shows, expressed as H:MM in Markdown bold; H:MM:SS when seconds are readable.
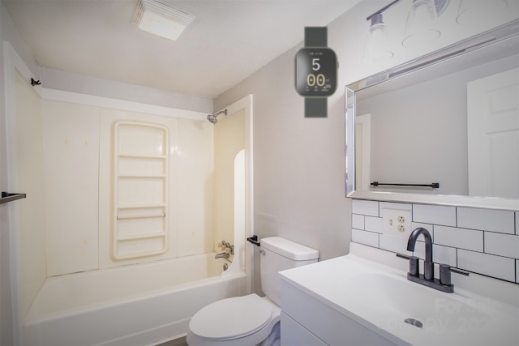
**5:00**
